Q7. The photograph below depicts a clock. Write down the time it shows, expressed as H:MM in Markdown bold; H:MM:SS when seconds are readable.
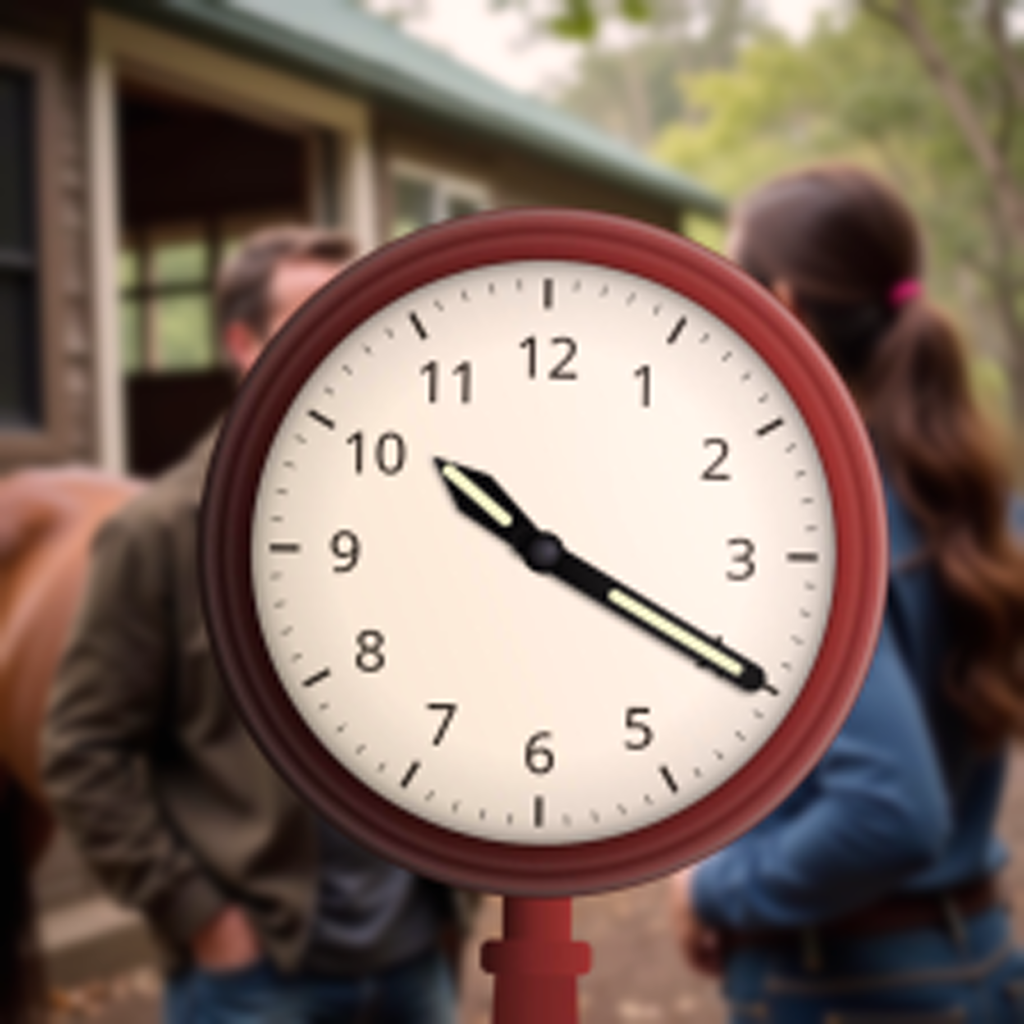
**10:20**
